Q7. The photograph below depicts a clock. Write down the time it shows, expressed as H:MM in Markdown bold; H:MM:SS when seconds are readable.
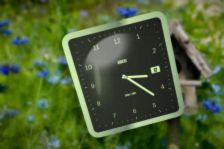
**3:23**
